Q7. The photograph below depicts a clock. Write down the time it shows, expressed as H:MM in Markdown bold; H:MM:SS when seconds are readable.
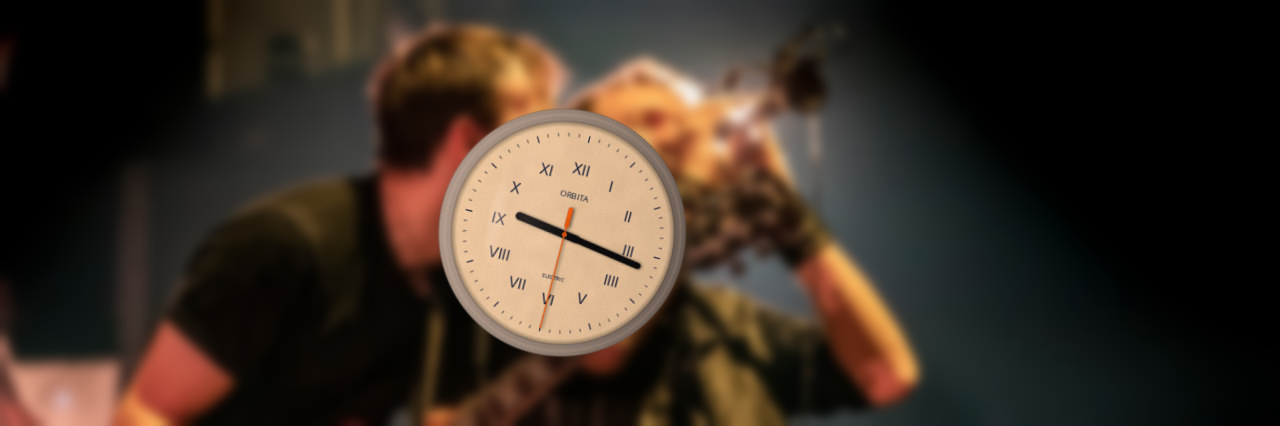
**9:16:30**
